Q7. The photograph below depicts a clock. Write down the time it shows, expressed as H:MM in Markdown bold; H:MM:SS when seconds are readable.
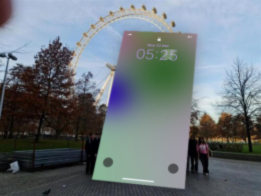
**5:25**
